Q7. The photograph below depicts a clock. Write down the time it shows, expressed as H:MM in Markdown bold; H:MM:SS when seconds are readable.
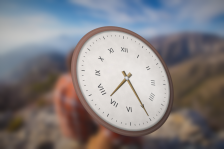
**7:25**
